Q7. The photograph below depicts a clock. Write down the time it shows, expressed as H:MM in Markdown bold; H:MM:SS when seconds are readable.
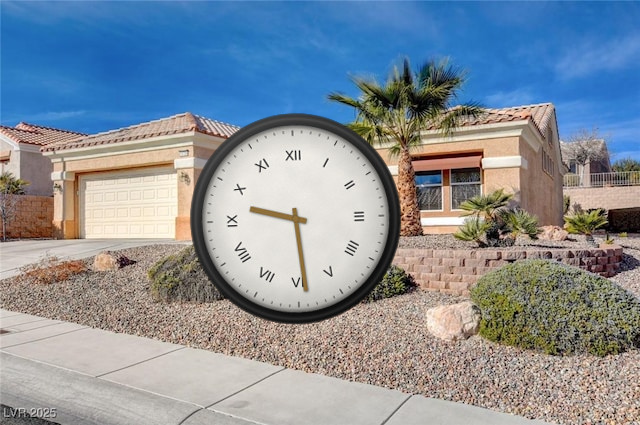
**9:29**
